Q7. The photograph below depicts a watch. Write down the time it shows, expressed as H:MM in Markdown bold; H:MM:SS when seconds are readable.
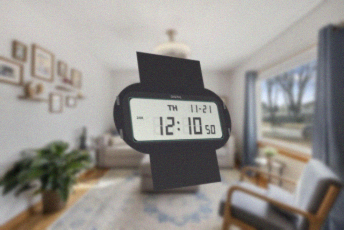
**12:10:50**
